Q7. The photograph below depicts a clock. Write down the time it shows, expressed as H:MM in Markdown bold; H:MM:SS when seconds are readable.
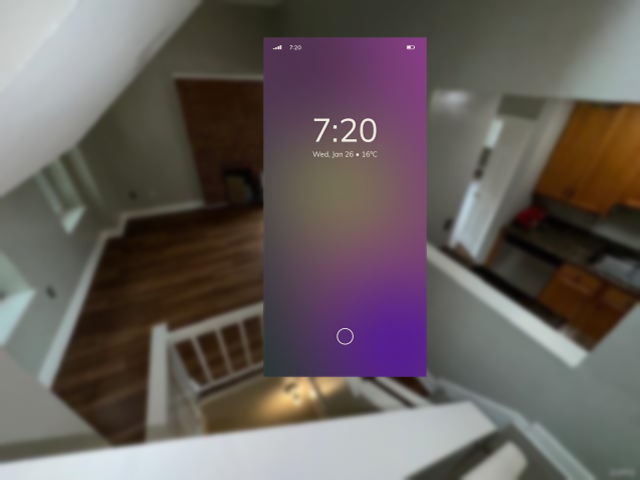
**7:20**
